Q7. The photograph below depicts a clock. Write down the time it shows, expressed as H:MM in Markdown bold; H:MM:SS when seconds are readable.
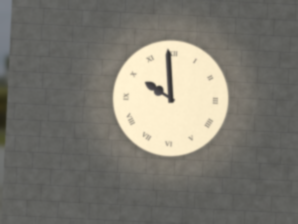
**9:59**
